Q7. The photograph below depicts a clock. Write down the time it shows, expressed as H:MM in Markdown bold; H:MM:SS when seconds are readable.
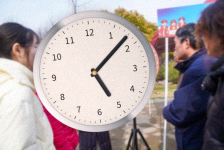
**5:08**
